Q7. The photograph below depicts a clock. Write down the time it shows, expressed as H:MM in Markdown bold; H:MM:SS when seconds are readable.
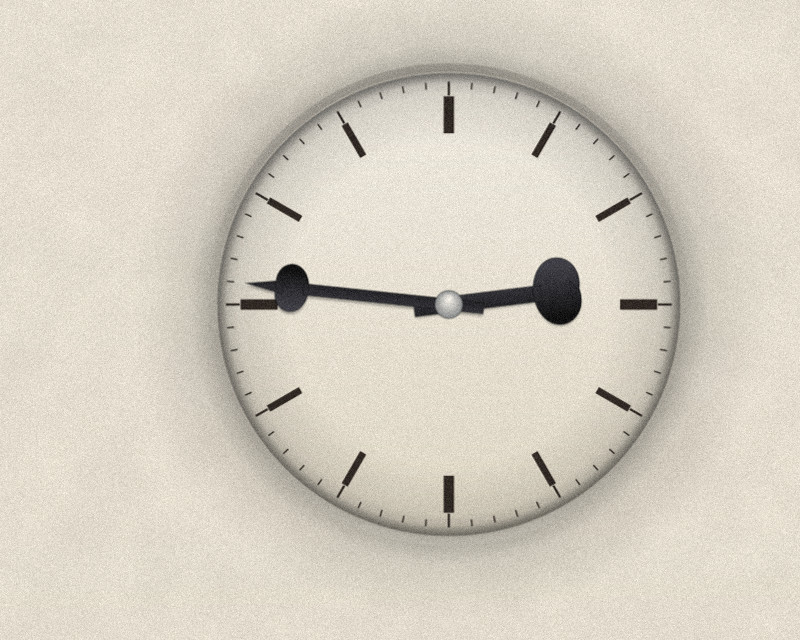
**2:46**
